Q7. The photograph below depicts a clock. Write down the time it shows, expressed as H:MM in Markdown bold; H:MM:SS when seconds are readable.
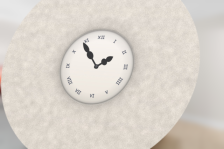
**1:54**
